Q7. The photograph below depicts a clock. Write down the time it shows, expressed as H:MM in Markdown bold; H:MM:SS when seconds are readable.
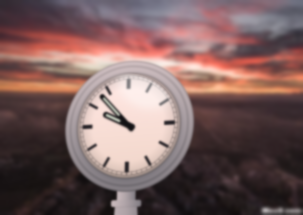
**9:53**
